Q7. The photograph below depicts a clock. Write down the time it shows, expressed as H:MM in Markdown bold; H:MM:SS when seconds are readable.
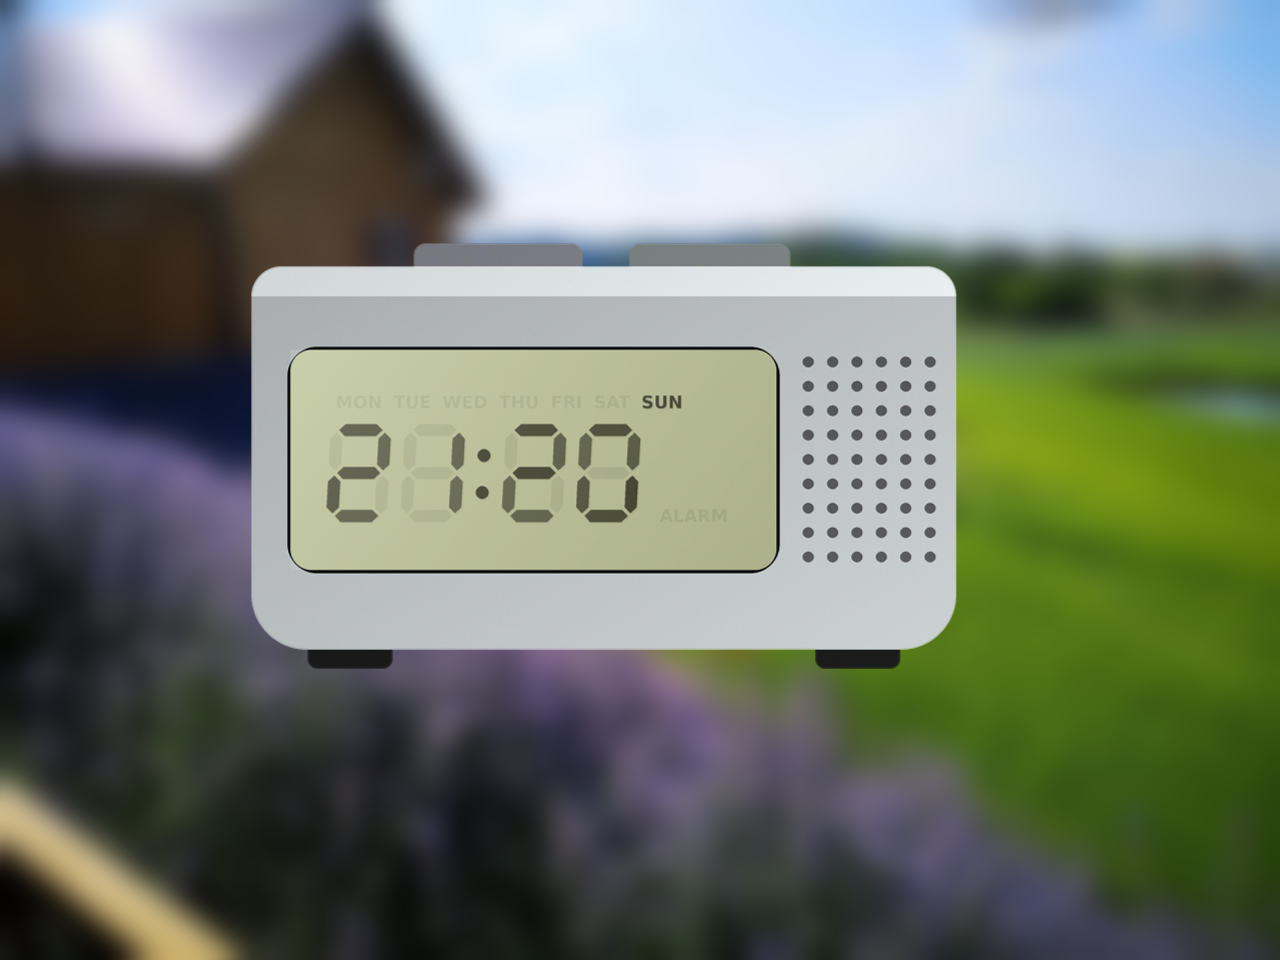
**21:20**
